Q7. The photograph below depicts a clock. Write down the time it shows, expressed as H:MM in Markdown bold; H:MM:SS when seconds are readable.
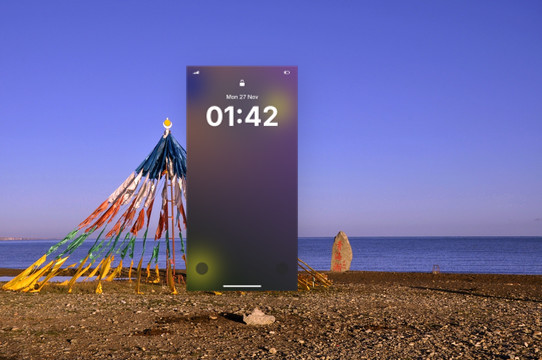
**1:42**
